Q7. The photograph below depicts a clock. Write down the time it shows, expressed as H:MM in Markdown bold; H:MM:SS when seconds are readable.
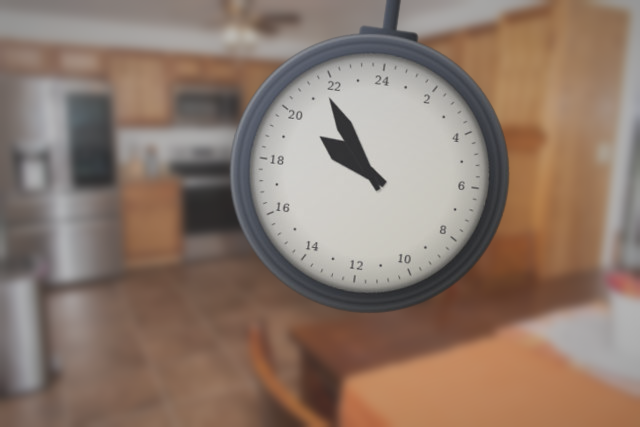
**19:54**
